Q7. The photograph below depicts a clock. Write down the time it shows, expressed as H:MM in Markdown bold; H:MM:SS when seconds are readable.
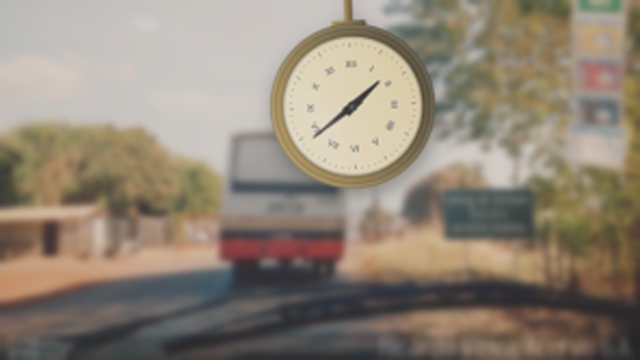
**1:39**
